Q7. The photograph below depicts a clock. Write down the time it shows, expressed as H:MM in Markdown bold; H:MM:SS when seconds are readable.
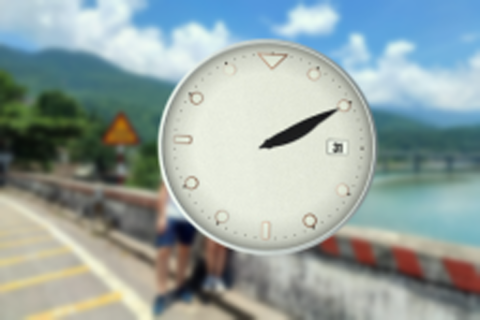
**2:10**
